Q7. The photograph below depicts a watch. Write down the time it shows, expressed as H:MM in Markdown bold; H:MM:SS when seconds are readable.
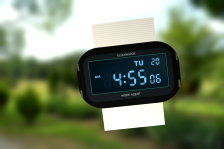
**4:55:06**
